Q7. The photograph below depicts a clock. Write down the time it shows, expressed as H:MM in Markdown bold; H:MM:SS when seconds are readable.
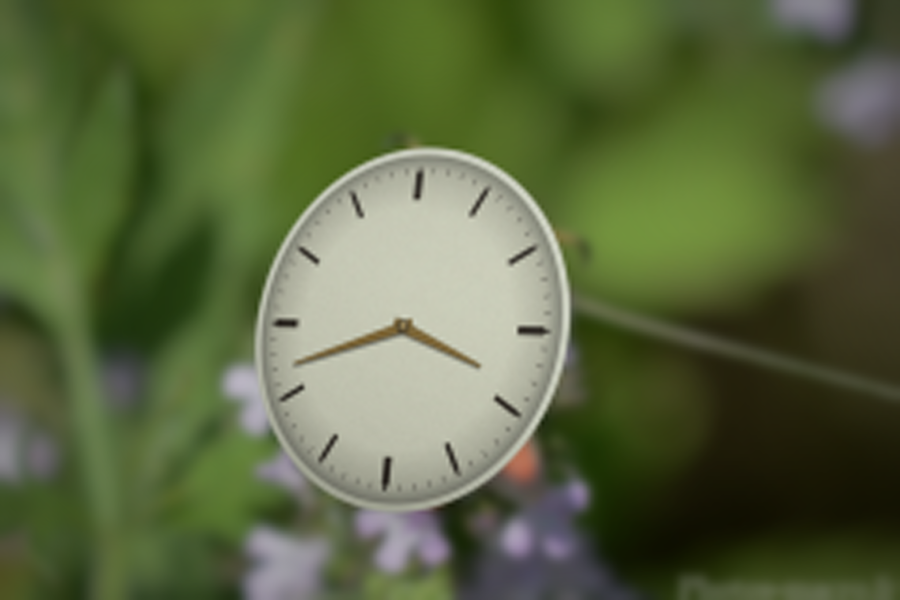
**3:42**
